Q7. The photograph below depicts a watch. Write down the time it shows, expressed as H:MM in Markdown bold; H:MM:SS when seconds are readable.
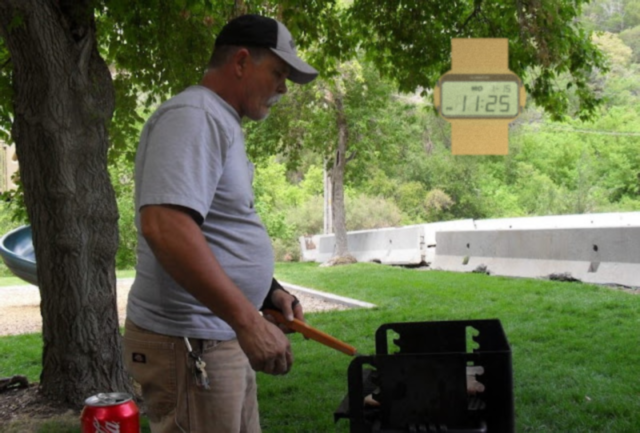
**11:25**
